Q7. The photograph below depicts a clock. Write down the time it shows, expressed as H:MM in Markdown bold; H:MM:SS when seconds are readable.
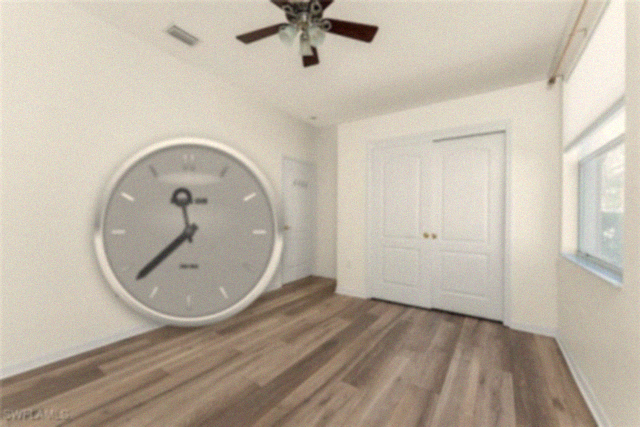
**11:38**
